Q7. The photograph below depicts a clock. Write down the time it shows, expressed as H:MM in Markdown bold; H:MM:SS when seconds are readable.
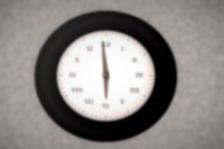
**5:59**
